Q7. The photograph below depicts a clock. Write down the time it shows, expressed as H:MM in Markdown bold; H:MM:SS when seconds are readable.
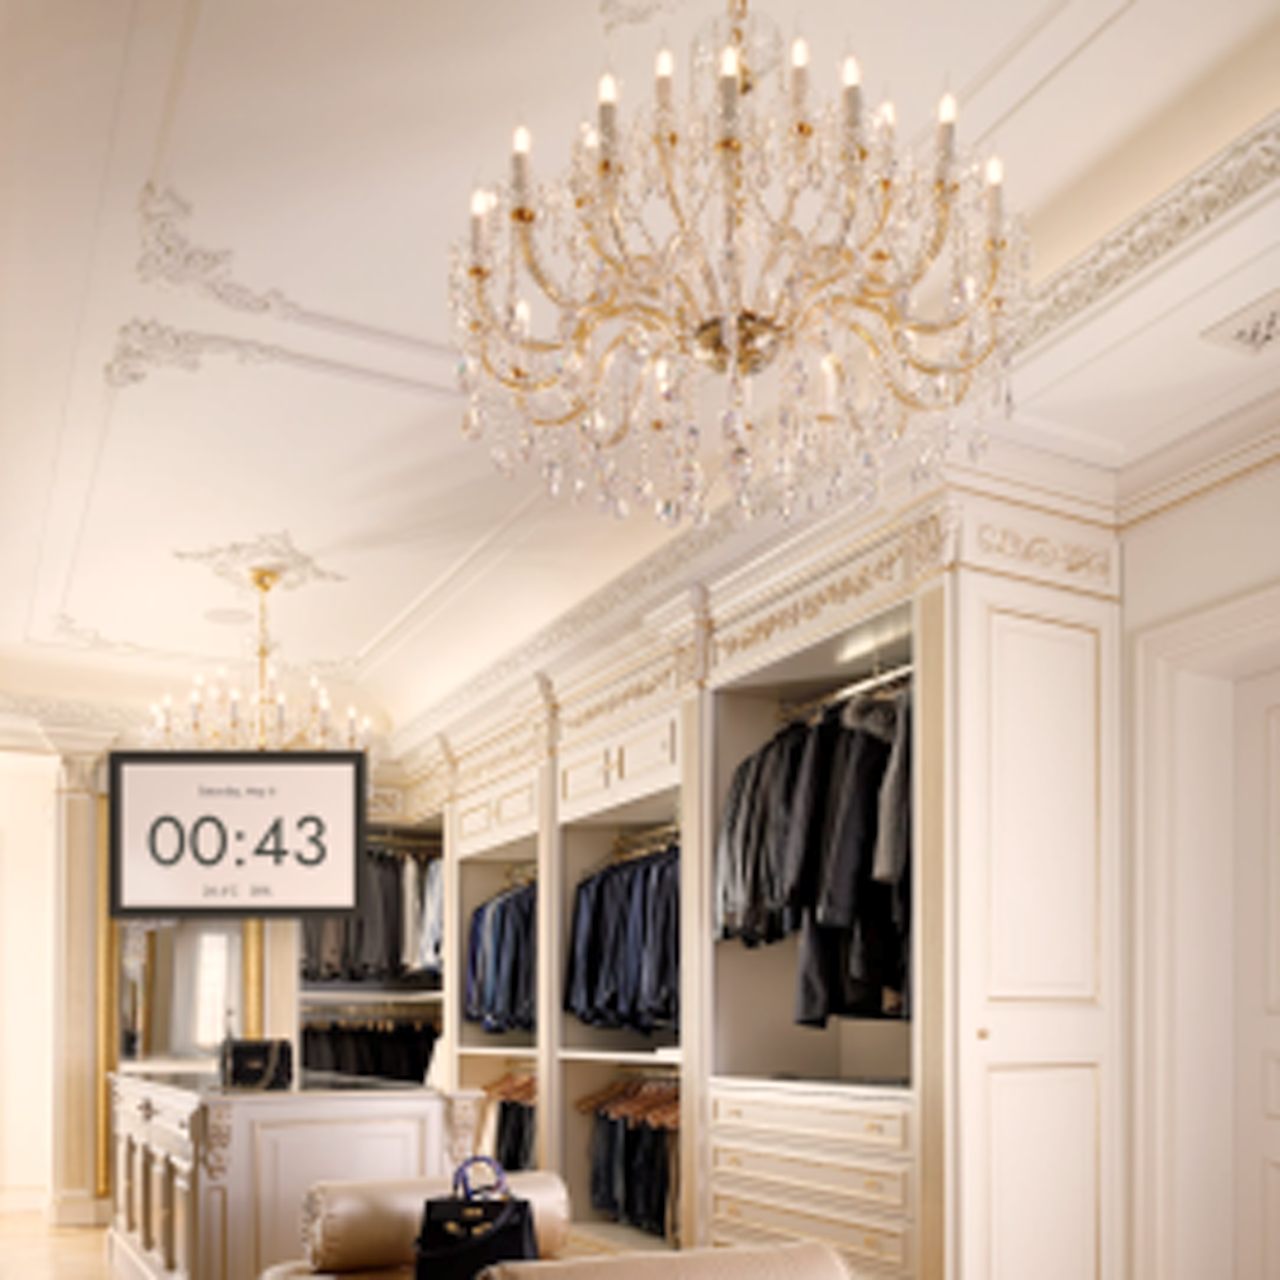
**0:43**
